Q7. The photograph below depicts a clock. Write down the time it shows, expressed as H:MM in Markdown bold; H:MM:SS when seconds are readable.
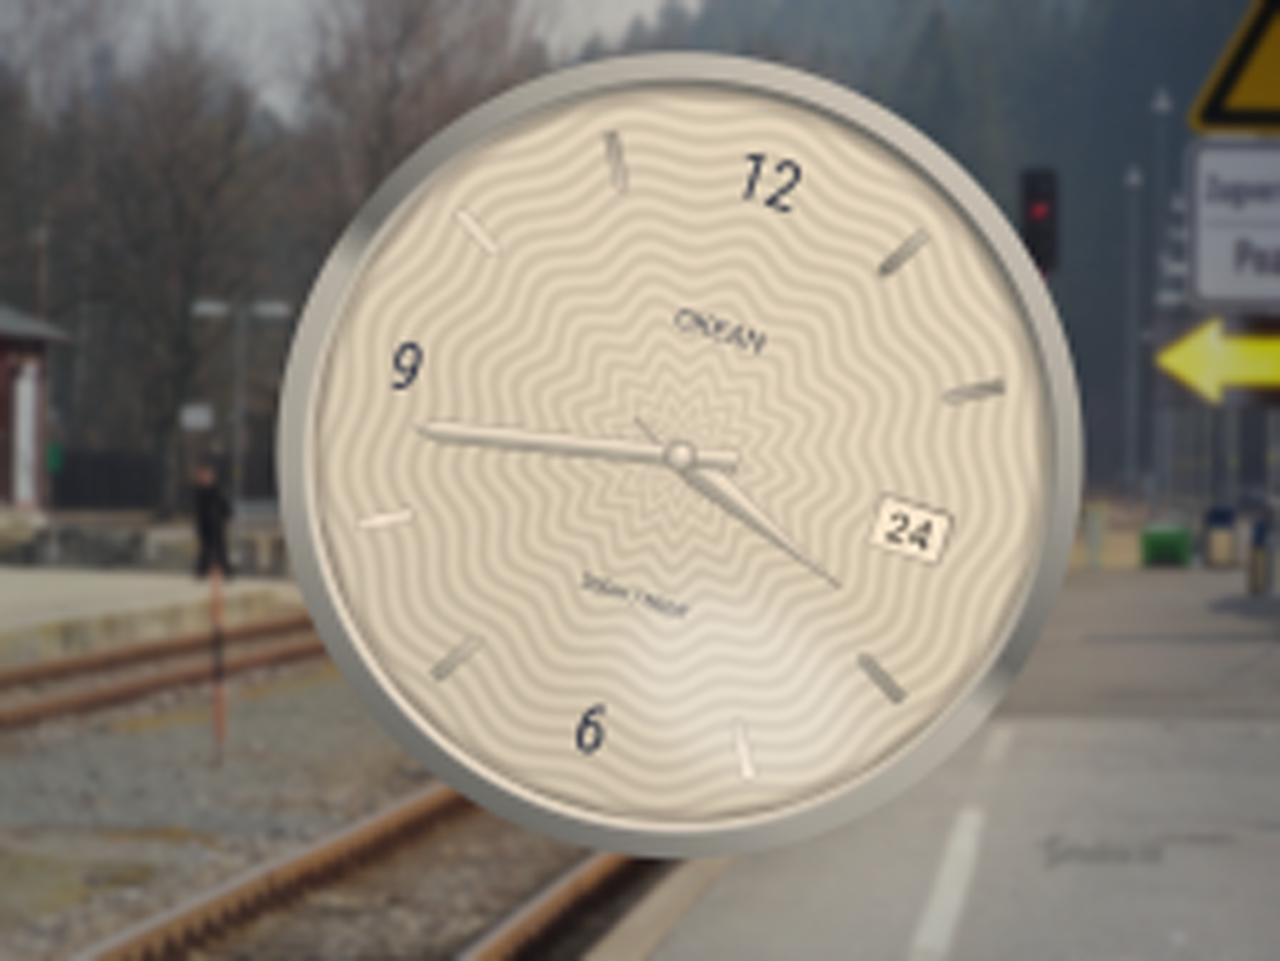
**3:43**
